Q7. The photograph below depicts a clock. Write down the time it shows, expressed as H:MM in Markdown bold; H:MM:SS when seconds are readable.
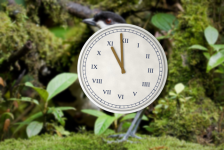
**10:59**
